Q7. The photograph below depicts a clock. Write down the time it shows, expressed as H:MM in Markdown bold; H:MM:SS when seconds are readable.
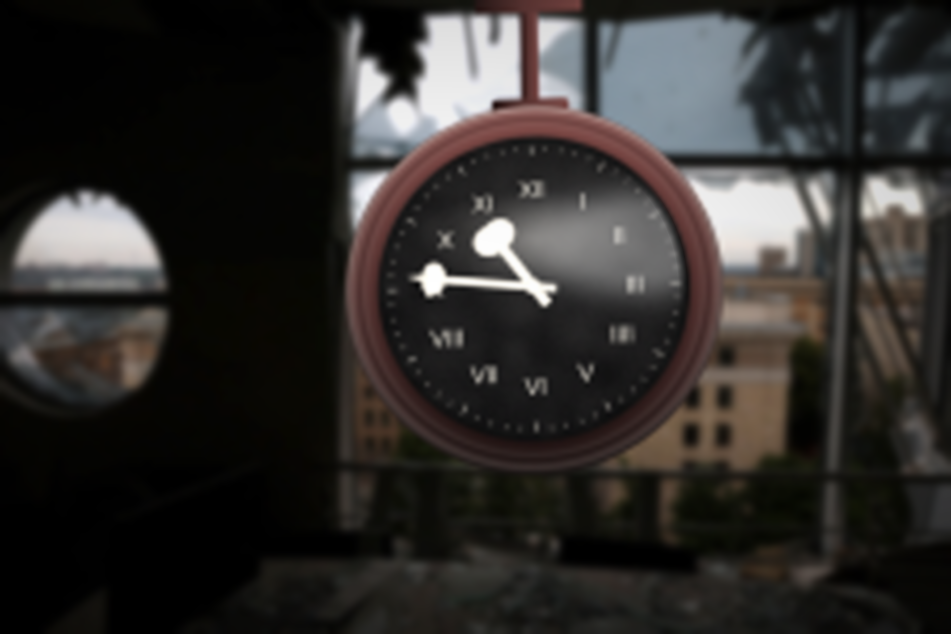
**10:46**
